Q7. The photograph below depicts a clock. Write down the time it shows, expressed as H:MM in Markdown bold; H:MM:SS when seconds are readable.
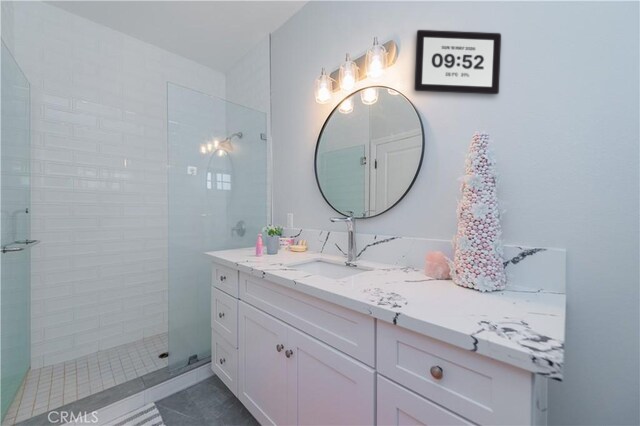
**9:52**
